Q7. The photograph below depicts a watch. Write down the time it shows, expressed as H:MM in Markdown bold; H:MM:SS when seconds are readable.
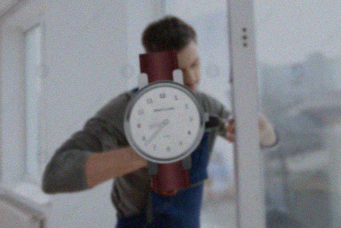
**8:38**
